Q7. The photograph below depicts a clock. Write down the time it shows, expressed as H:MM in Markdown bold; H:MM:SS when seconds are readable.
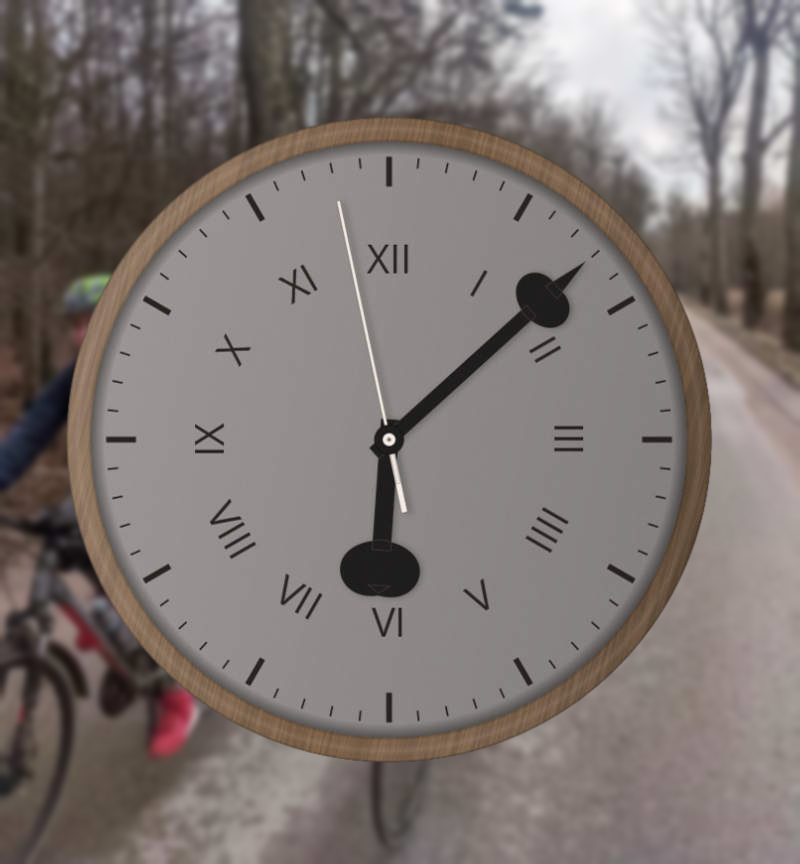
**6:07:58**
